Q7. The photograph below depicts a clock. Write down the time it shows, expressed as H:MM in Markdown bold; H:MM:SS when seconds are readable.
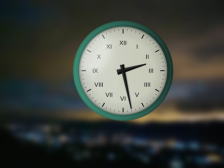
**2:28**
